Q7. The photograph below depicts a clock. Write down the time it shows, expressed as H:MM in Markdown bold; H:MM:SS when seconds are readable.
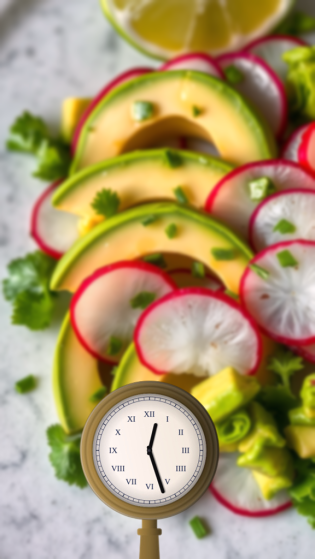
**12:27**
